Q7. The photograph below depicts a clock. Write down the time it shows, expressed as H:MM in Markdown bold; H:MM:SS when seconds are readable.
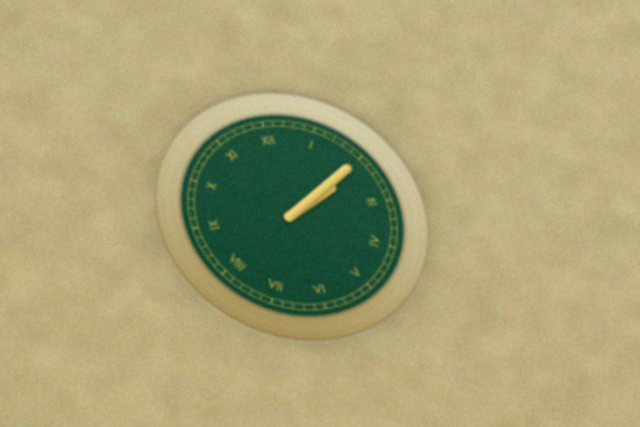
**2:10**
